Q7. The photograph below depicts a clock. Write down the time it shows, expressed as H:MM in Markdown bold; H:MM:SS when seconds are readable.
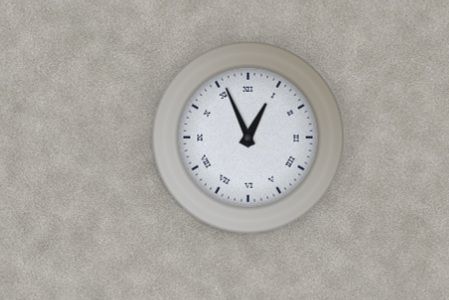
**12:56**
